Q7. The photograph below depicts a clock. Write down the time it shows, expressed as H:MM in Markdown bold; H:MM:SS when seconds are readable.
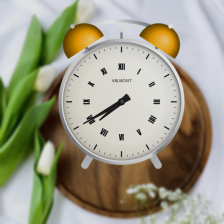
**7:40**
